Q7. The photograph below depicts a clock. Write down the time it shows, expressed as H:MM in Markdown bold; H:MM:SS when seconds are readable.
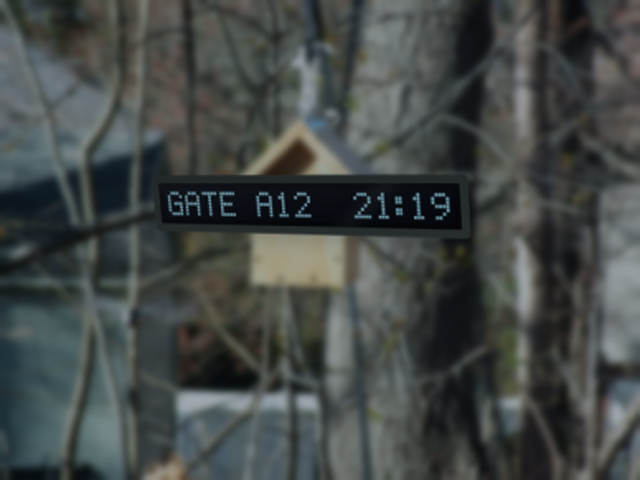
**21:19**
